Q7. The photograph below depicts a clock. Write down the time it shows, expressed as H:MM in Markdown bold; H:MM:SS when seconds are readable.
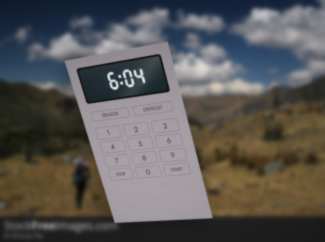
**6:04**
